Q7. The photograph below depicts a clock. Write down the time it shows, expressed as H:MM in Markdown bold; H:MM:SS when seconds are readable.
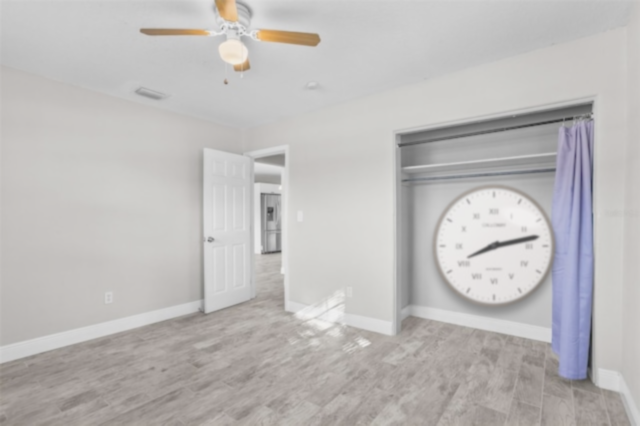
**8:13**
